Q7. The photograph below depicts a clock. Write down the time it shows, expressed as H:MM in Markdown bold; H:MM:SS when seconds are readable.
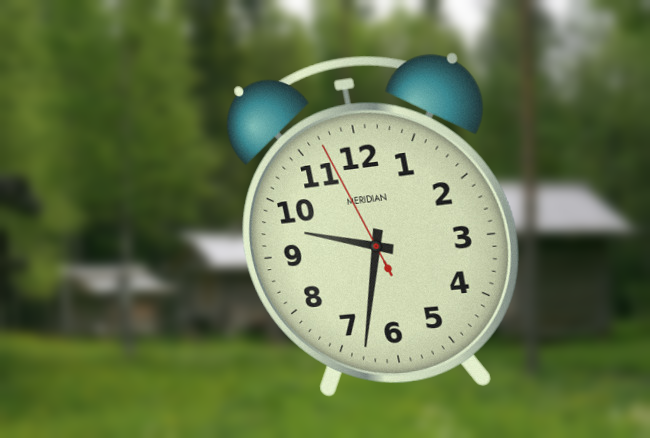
**9:32:57**
